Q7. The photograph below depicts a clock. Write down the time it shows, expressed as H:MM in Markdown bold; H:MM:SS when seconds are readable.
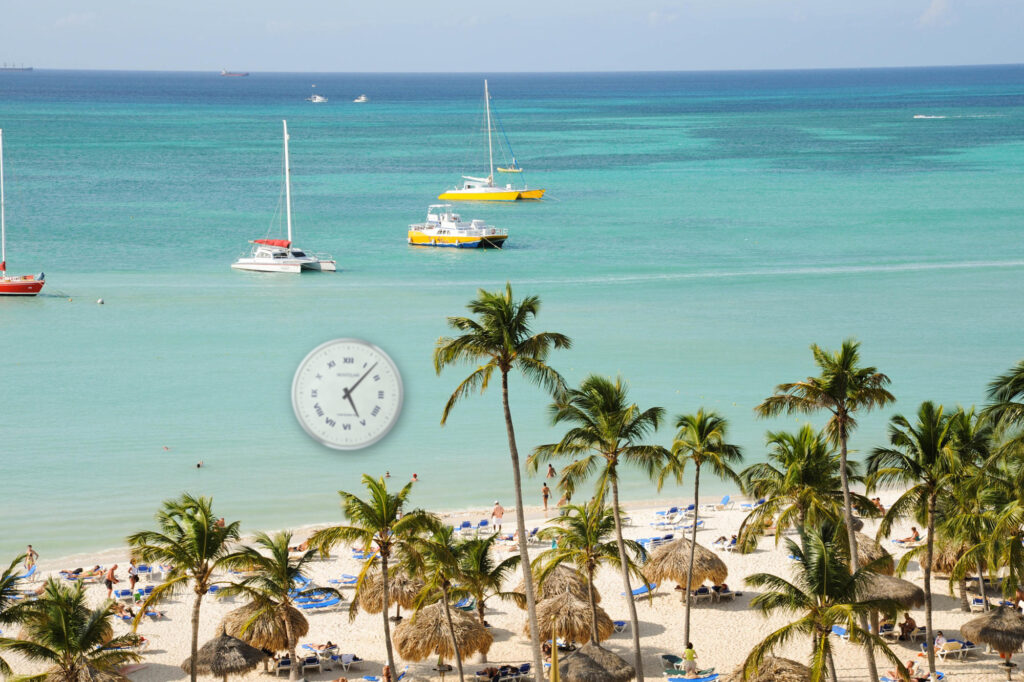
**5:07**
